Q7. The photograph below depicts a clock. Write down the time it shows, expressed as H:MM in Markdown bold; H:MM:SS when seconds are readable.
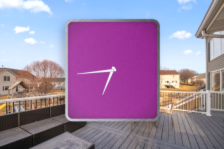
**6:44**
